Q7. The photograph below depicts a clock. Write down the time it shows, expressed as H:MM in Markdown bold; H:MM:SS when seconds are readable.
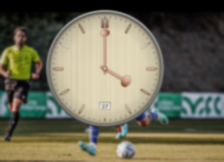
**4:00**
